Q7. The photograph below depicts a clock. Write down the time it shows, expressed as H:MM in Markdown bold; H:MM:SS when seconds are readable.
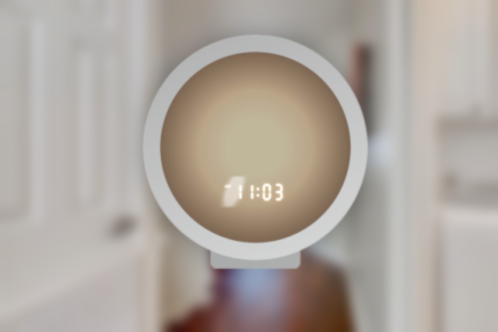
**11:03**
